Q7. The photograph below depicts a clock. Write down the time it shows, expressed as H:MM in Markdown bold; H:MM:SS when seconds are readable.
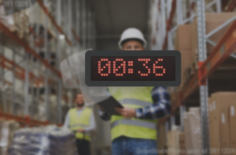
**0:36**
